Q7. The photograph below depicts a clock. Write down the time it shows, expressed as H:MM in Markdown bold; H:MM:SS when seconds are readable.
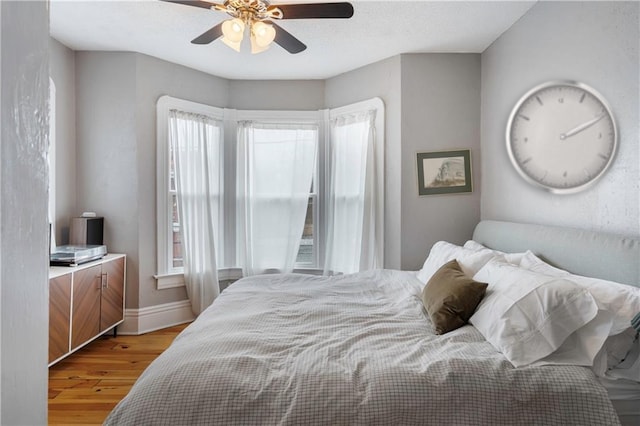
**2:11**
